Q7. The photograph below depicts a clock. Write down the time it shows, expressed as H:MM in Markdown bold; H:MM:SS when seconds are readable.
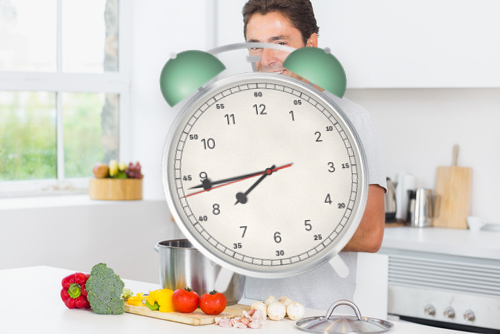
**7:43:43**
